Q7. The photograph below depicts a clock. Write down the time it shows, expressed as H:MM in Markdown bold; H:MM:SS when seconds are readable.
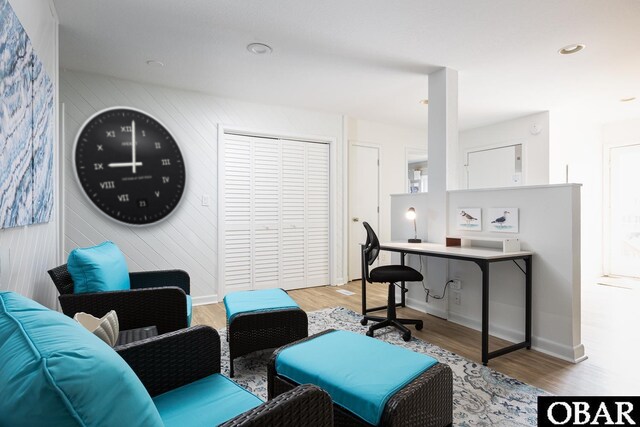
**9:02**
